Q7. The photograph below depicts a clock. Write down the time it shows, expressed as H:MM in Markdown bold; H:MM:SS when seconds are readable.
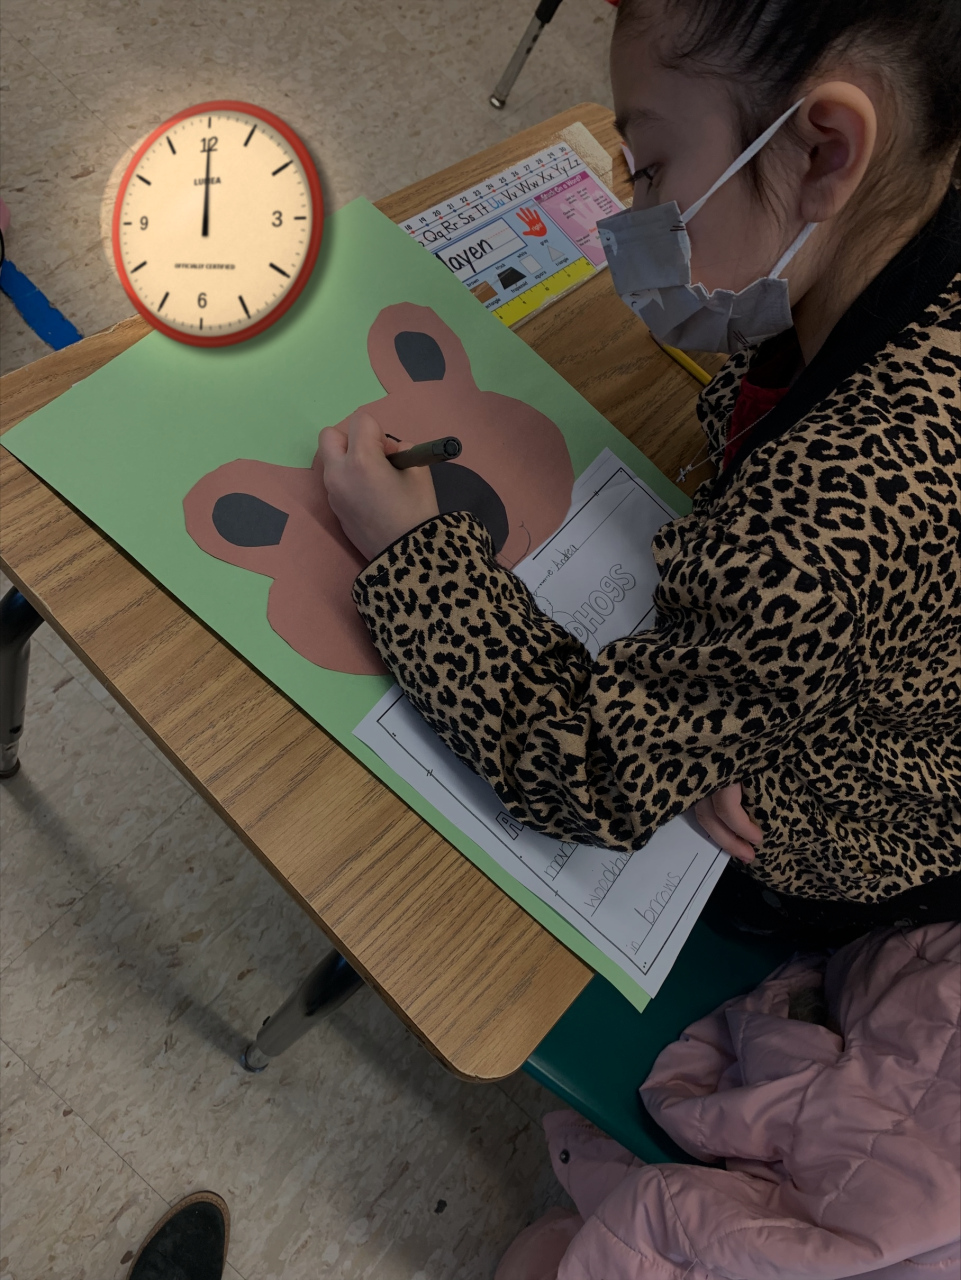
**12:00**
